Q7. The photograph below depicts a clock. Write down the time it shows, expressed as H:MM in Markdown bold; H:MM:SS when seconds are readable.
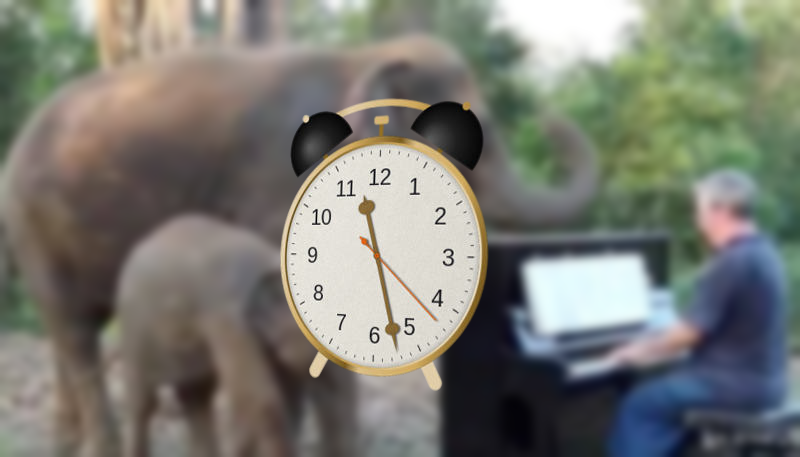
**11:27:22**
